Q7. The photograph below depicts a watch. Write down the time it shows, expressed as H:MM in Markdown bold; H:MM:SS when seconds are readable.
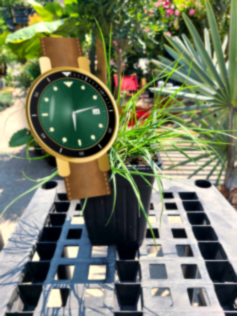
**6:13**
